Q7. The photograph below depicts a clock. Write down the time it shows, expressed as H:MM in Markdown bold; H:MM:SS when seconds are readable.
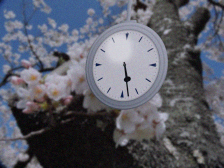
**5:28**
